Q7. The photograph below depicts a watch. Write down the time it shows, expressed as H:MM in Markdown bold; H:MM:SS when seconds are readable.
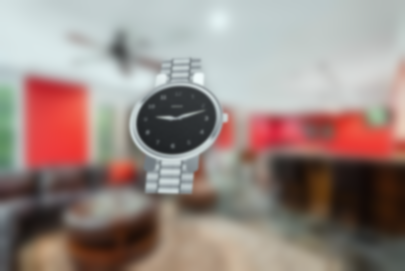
**9:12**
